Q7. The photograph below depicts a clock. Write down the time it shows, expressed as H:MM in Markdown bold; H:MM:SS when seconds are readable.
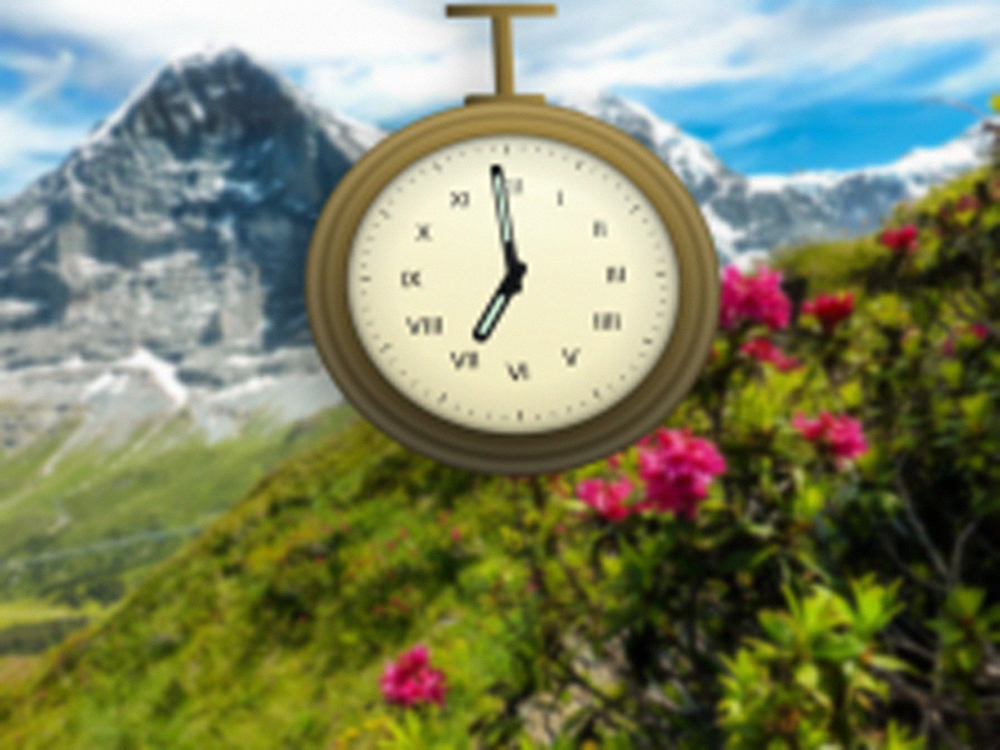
**6:59**
